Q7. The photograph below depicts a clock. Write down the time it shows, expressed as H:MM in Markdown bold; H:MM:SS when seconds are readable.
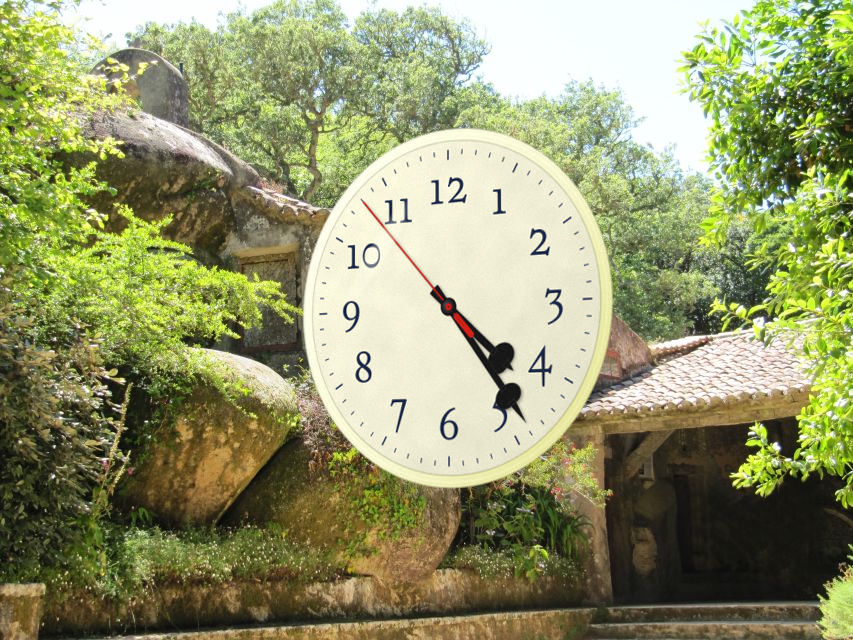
**4:23:53**
